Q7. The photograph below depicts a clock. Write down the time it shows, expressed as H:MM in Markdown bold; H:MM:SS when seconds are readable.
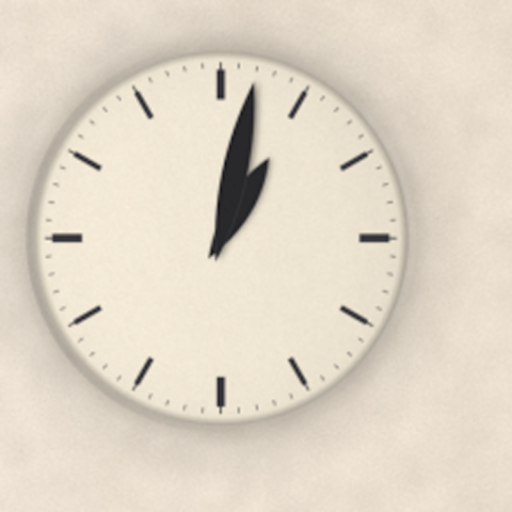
**1:02**
